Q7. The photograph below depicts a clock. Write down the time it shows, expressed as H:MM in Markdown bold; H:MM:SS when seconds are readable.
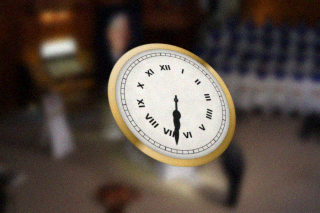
**6:33**
